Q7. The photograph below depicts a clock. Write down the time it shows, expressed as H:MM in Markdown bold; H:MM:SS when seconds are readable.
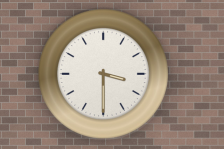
**3:30**
